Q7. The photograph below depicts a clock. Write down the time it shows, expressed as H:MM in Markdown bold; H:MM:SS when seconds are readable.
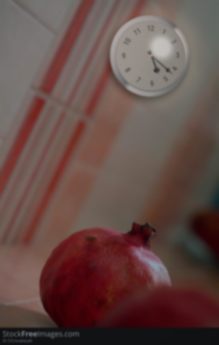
**5:22**
